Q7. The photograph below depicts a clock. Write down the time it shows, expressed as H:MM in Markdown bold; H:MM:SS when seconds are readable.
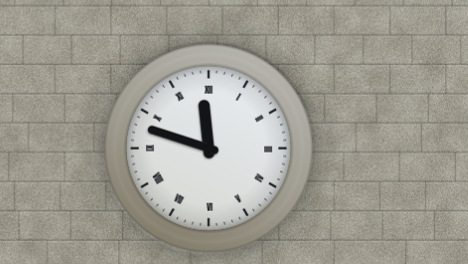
**11:48**
